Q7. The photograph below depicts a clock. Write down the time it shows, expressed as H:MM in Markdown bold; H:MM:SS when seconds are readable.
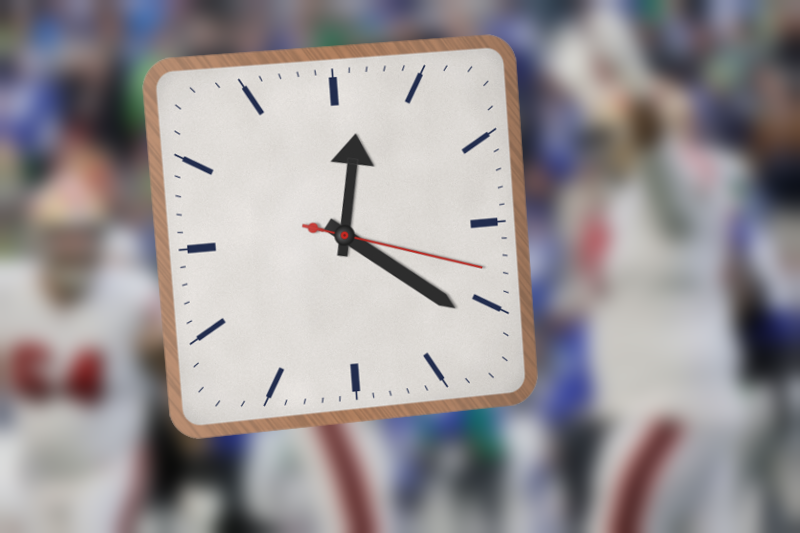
**12:21:18**
